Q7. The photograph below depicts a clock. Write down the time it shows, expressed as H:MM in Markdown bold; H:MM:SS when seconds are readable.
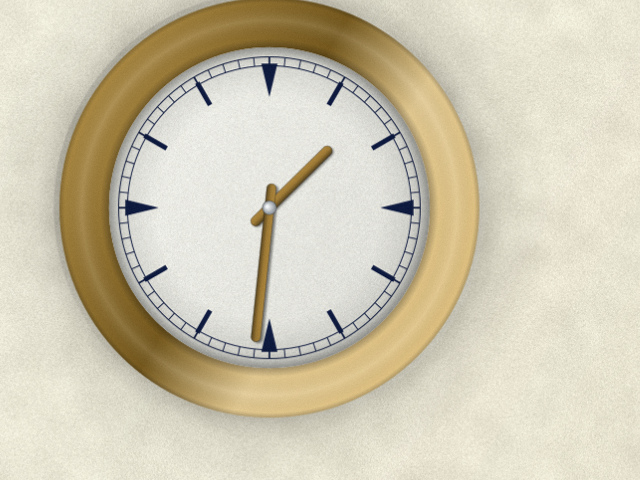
**1:31**
